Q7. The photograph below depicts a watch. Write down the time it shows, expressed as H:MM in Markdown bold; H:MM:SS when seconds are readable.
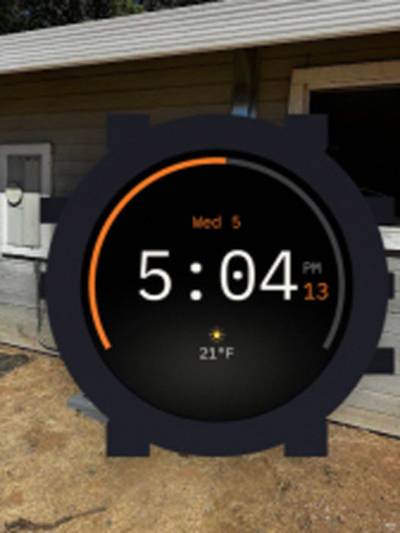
**5:04:13**
